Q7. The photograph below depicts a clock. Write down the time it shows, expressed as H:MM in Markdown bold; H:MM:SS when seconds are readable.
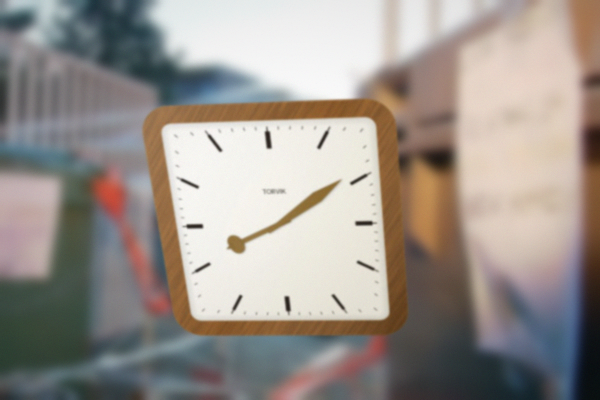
**8:09**
